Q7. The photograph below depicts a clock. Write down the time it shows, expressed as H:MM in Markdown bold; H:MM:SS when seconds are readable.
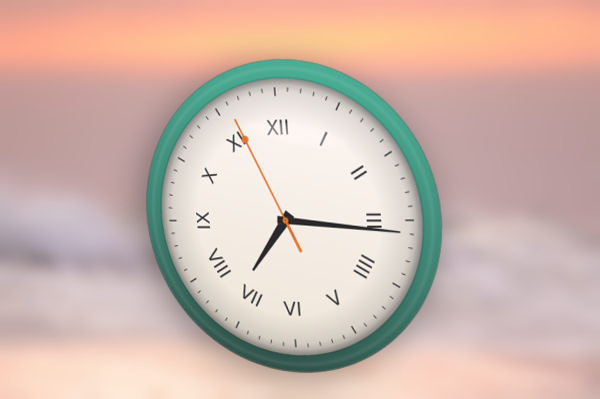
**7:15:56**
